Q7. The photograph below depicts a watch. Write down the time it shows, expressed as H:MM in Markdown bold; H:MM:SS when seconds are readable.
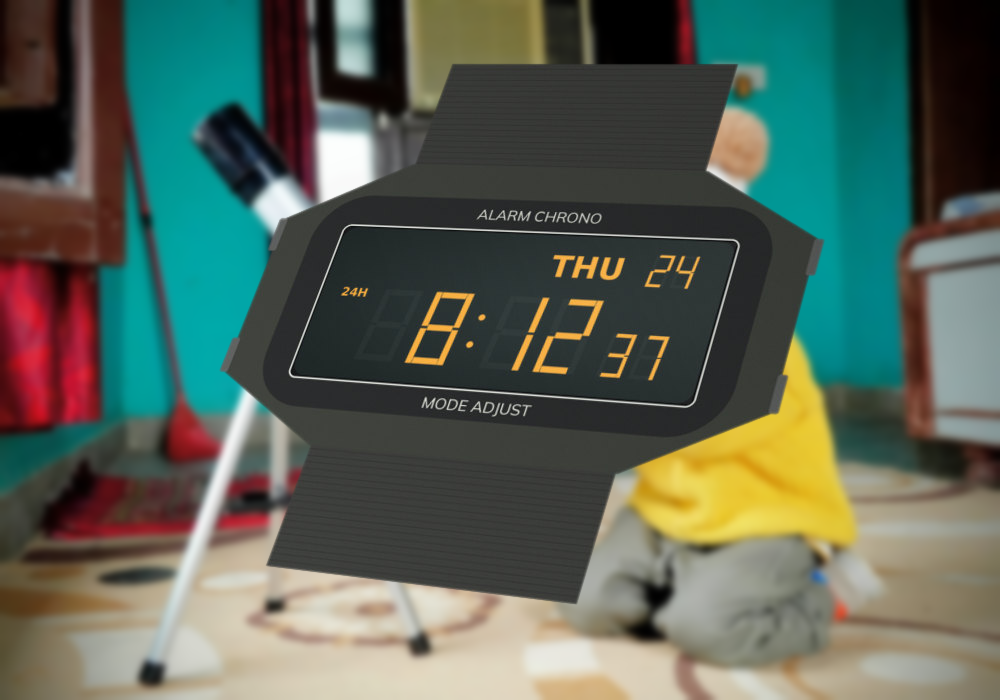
**8:12:37**
